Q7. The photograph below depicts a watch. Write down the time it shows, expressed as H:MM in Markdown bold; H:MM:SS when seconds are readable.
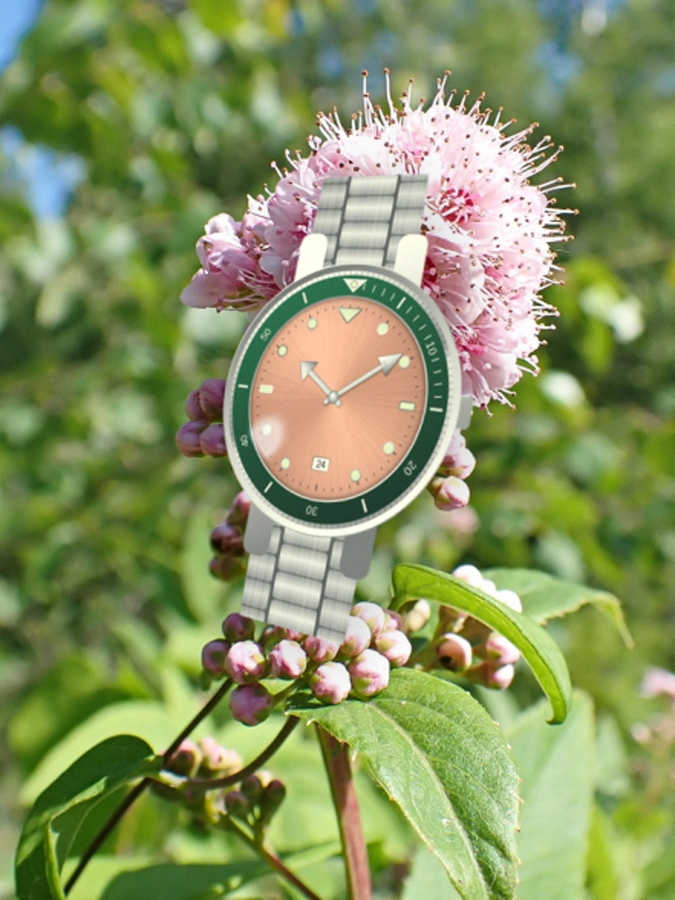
**10:09**
